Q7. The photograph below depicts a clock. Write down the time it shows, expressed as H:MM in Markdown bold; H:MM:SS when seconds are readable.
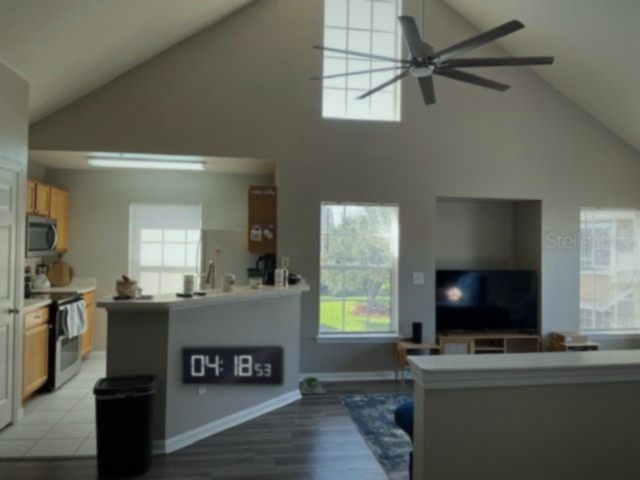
**4:18**
